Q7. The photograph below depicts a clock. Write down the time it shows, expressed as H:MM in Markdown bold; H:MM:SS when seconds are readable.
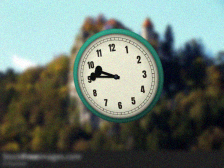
**9:46**
